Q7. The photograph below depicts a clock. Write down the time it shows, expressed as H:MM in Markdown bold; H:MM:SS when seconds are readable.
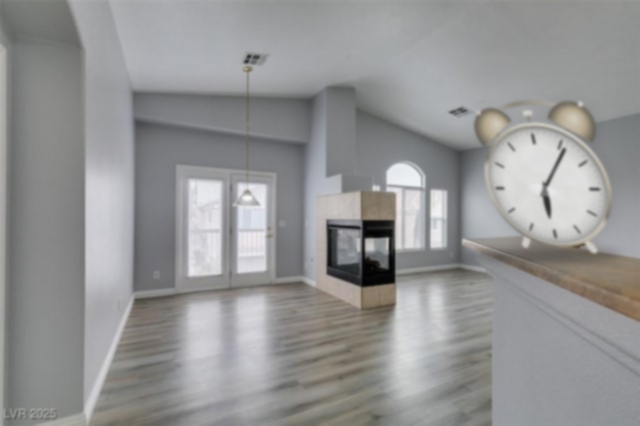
**6:06**
